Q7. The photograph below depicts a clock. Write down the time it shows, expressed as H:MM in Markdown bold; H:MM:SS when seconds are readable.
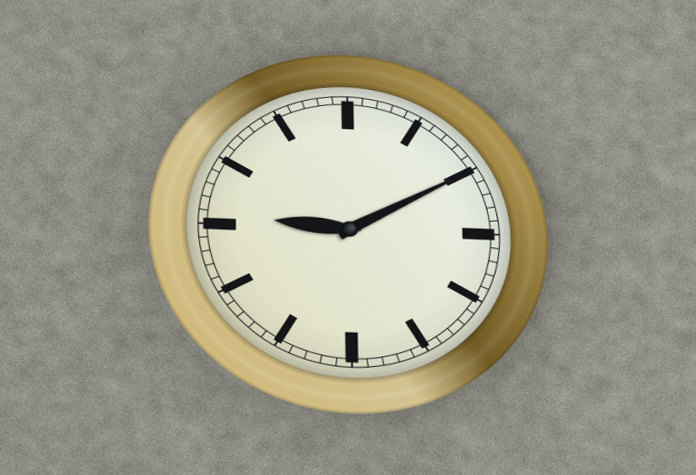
**9:10**
